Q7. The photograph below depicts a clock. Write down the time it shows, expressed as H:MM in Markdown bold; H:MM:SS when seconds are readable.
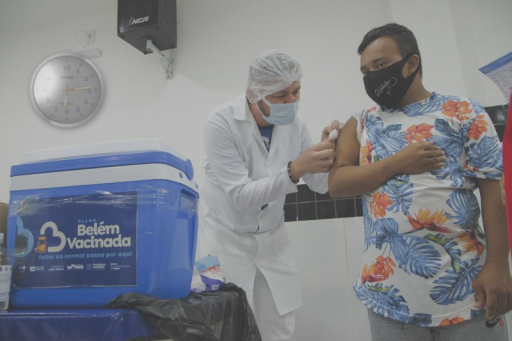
**6:14**
